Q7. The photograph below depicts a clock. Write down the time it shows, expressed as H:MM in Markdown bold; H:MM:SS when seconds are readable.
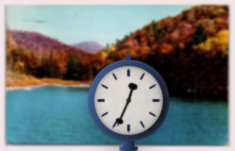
**12:34**
